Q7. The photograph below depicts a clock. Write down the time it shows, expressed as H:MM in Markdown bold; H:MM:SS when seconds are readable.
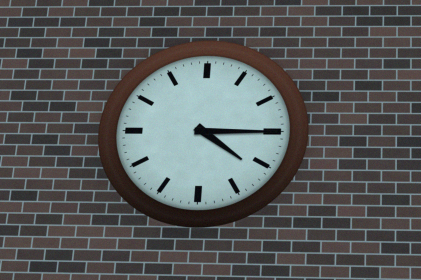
**4:15**
